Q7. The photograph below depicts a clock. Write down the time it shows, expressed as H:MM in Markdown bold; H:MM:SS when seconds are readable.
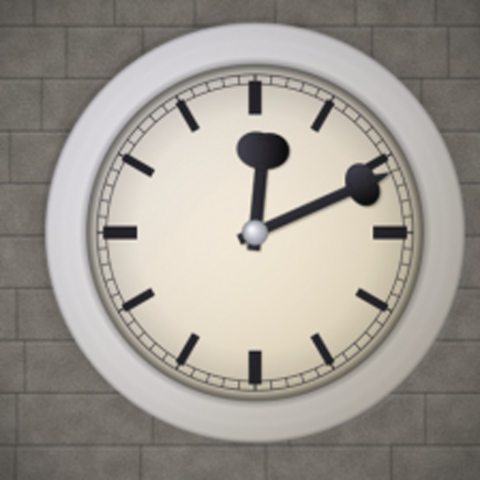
**12:11**
